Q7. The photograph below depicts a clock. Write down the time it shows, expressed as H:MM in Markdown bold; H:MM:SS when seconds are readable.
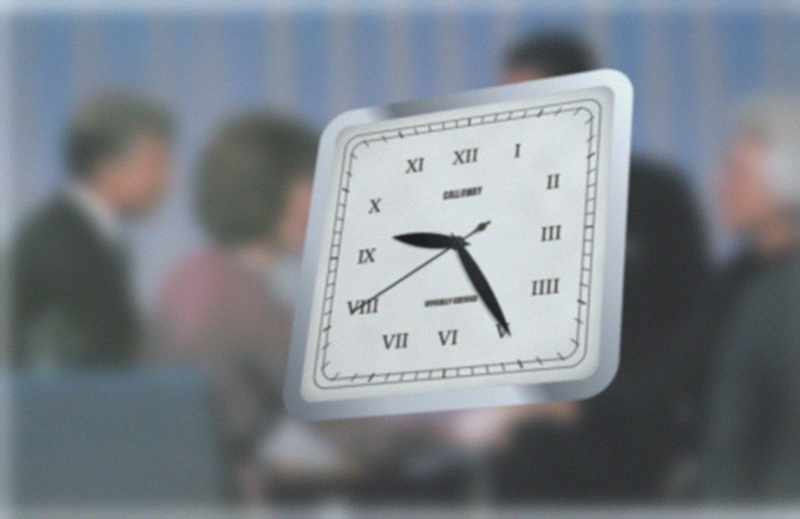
**9:24:40**
